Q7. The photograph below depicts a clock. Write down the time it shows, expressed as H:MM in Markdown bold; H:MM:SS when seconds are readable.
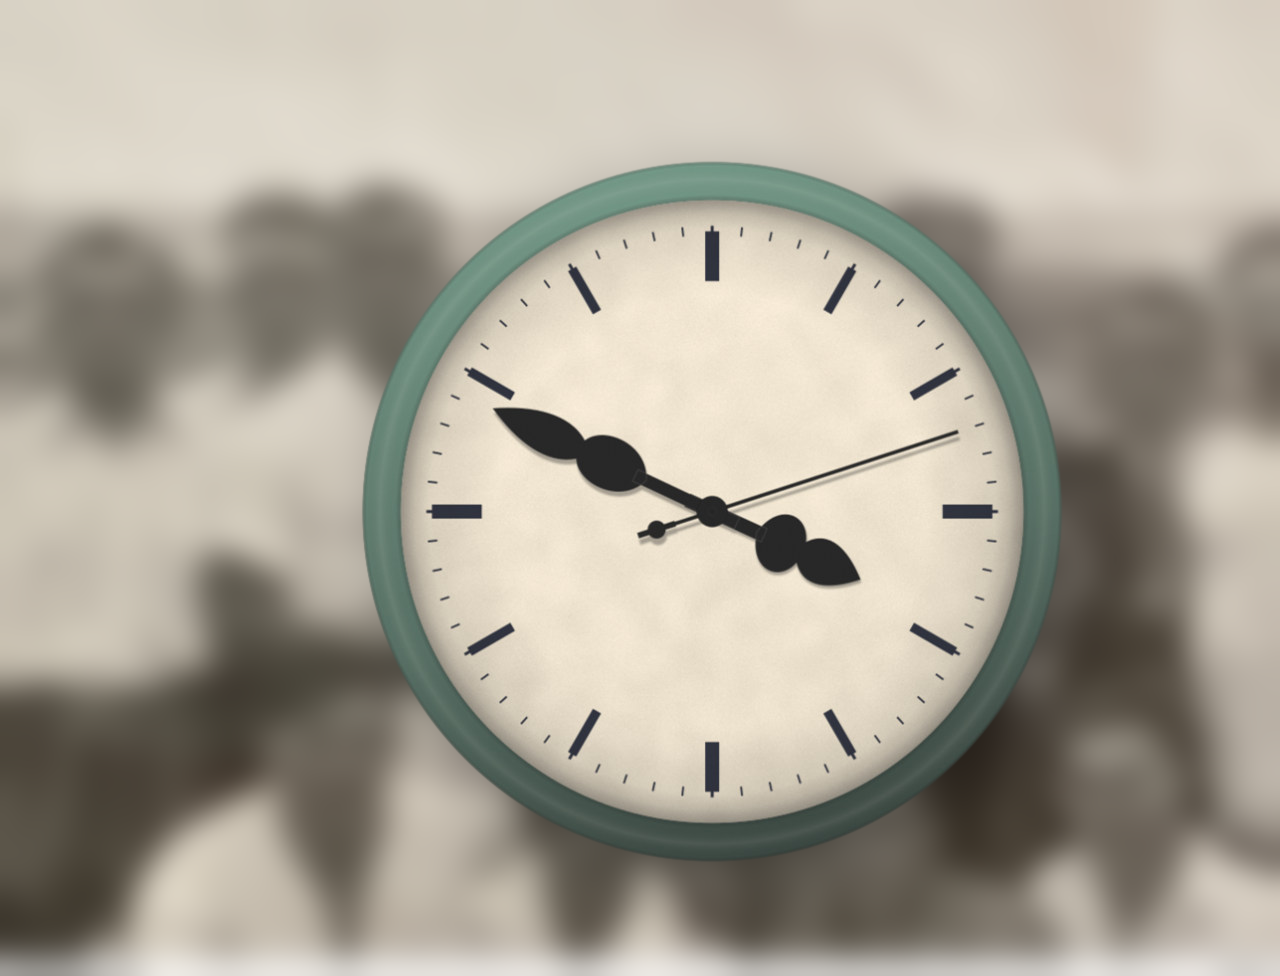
**3:49:12**
